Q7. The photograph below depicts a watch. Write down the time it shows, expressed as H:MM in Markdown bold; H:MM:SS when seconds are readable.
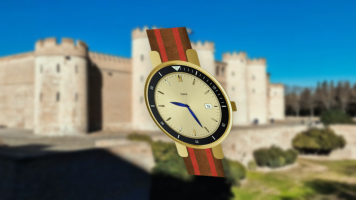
**9:26**
